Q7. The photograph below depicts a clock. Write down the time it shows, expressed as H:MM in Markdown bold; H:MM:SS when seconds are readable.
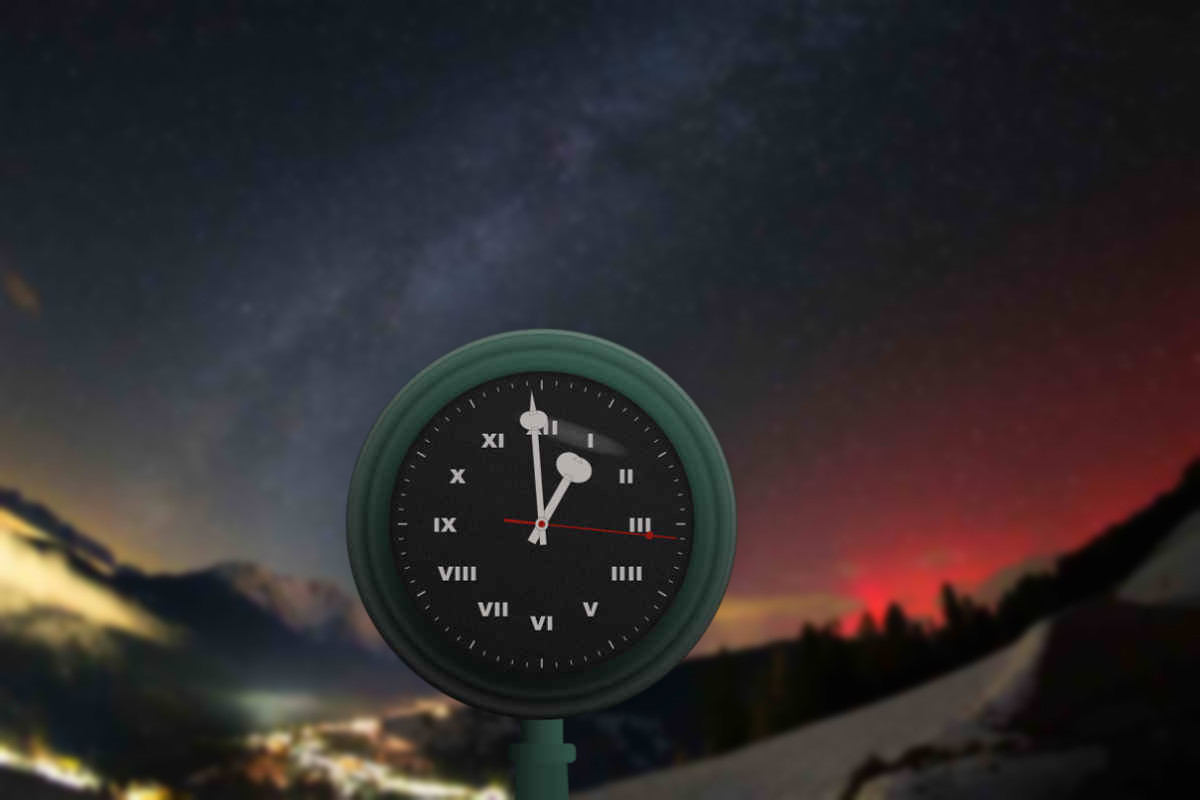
**12:59:16**
